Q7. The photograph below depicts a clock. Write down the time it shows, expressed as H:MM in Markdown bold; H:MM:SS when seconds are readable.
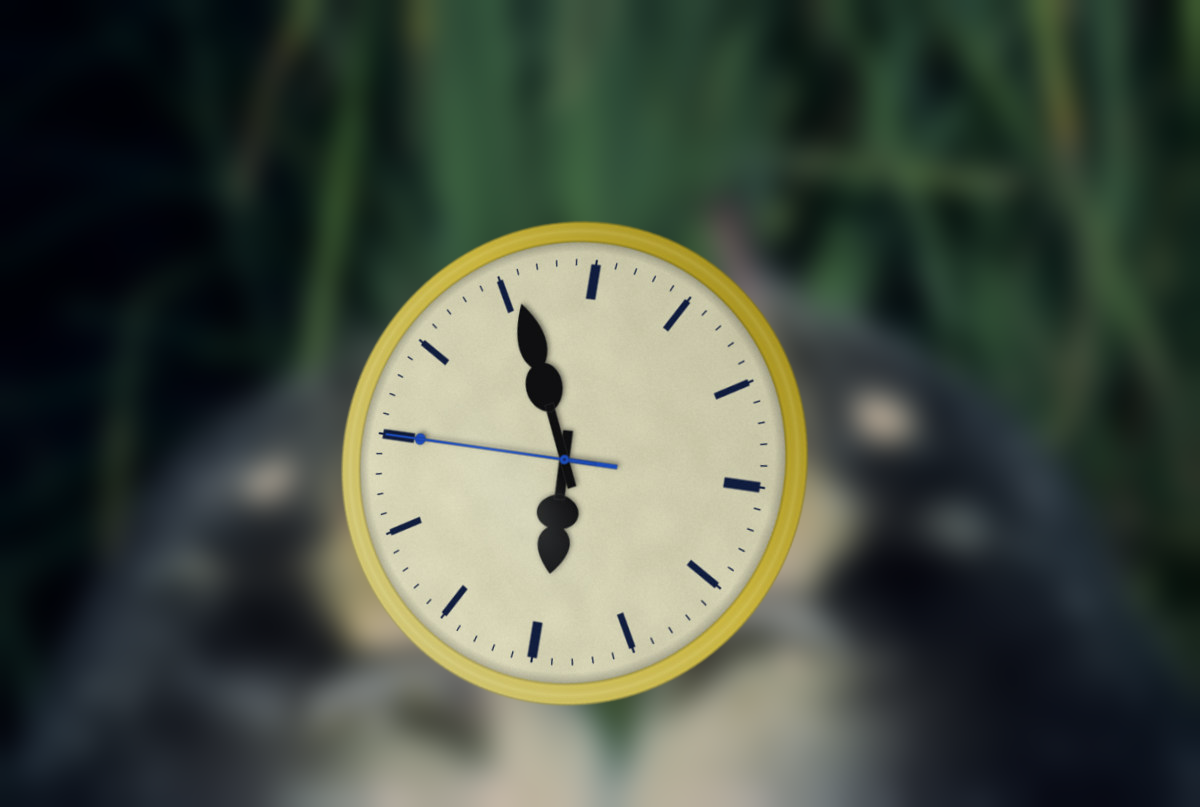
**5:55:45**
